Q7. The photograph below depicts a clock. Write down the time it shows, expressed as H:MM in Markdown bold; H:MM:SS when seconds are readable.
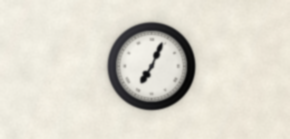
**7:04**
